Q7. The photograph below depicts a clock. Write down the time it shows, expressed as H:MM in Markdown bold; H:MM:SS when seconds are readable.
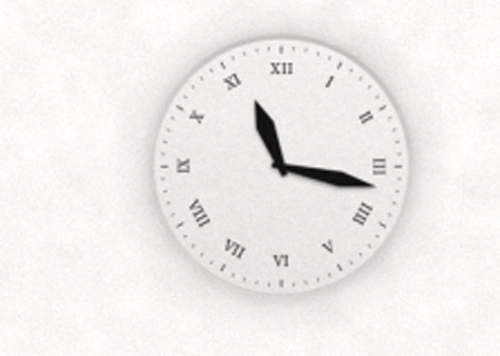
**11:17**
